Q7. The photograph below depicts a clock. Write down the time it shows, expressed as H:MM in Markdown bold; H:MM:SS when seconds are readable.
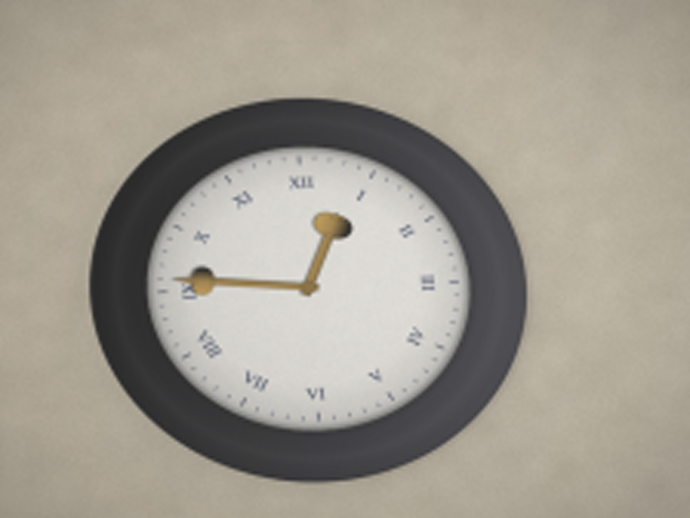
**12:46**
